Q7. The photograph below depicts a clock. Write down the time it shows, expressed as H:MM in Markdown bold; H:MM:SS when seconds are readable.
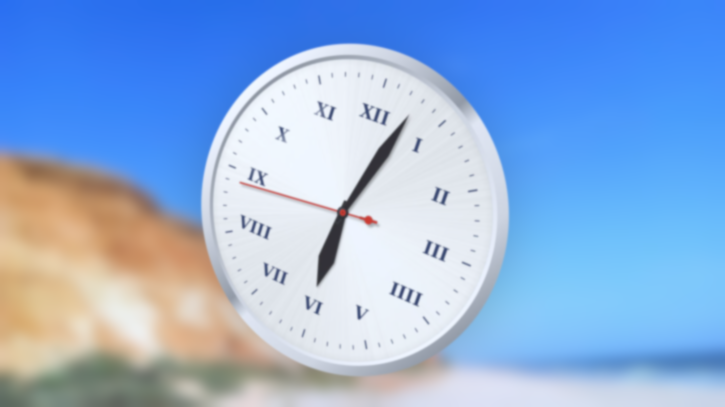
**6:02:44**
